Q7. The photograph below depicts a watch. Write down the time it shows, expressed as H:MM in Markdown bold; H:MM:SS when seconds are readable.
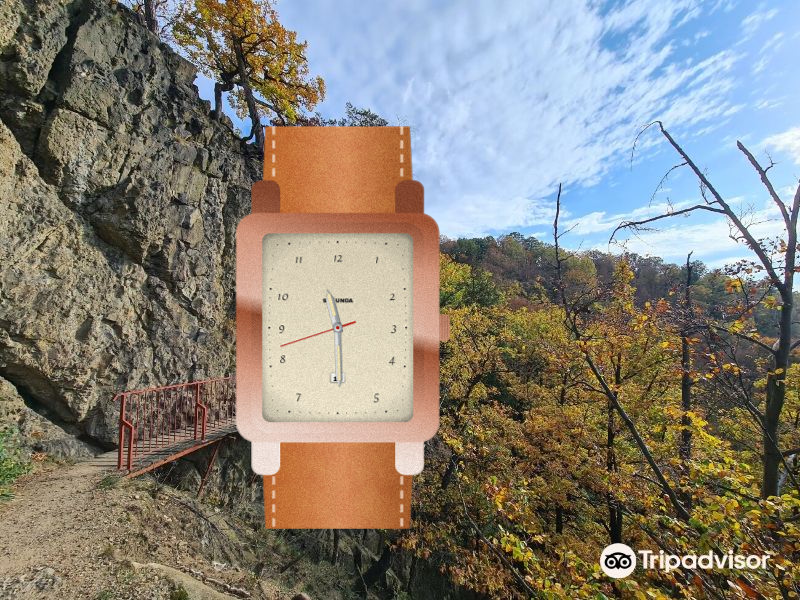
**11:29:42**
